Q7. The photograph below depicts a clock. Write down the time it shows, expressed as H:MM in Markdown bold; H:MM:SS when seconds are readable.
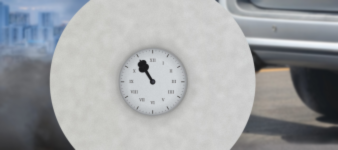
**10:55**
